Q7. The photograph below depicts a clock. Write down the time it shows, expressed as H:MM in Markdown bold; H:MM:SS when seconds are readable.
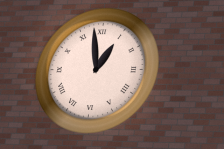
**12:58**
